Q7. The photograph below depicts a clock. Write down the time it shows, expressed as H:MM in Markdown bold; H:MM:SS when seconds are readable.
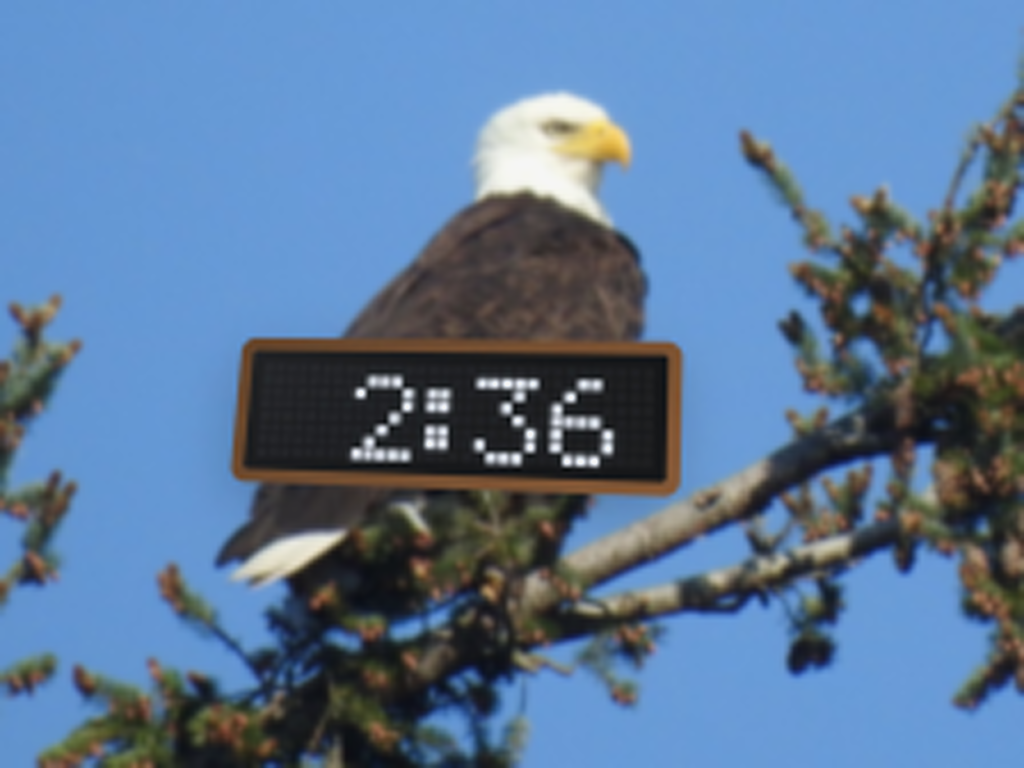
**2:36**
